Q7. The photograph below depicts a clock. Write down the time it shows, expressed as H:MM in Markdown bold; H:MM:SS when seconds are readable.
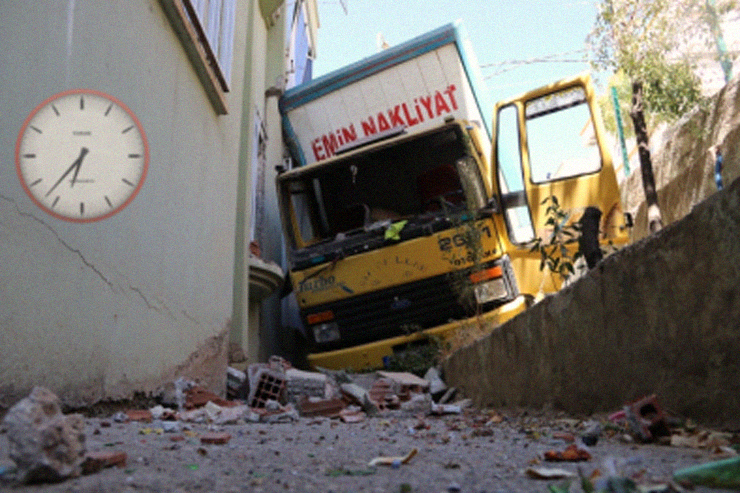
**6:37**
